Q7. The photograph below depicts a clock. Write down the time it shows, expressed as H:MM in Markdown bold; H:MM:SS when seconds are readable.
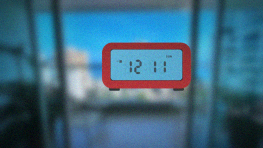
**12:11**
